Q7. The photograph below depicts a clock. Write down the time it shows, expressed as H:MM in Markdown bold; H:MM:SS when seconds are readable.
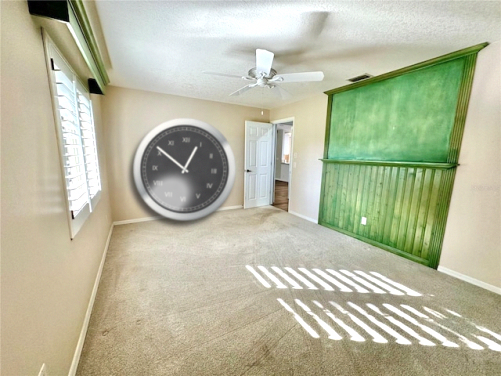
**12:51**
